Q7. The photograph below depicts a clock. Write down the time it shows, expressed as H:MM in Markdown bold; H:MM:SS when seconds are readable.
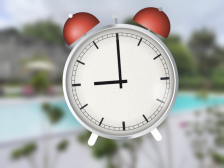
**9:00**
